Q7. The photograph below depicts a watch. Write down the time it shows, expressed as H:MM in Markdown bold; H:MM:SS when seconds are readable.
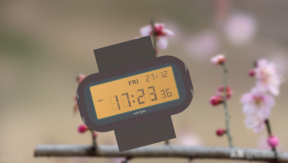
**17:23:36**
